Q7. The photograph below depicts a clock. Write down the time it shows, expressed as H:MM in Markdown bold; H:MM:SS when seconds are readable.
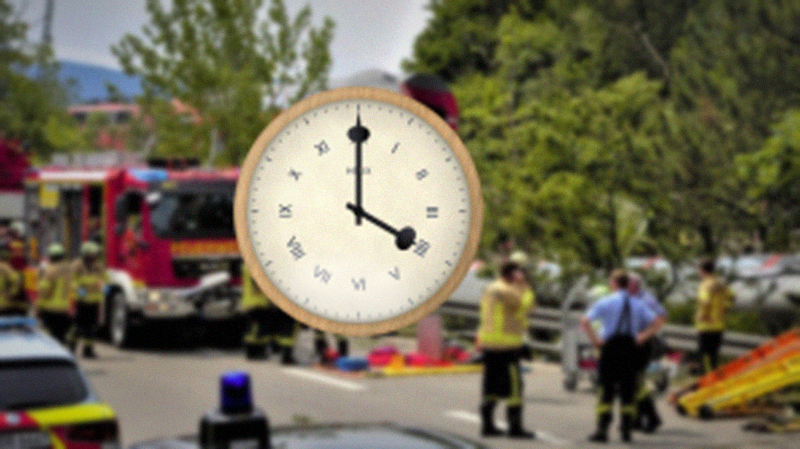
**4:00**
